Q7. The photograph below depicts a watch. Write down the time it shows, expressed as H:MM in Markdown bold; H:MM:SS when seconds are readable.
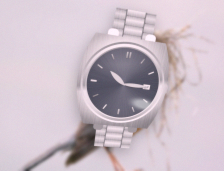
**10:15**
